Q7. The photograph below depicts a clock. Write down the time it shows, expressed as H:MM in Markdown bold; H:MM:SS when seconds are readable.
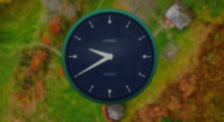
**9:40**
